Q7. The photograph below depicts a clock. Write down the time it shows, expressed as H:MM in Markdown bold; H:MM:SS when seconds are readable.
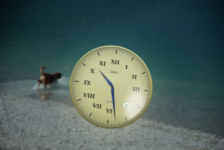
**10:28**
